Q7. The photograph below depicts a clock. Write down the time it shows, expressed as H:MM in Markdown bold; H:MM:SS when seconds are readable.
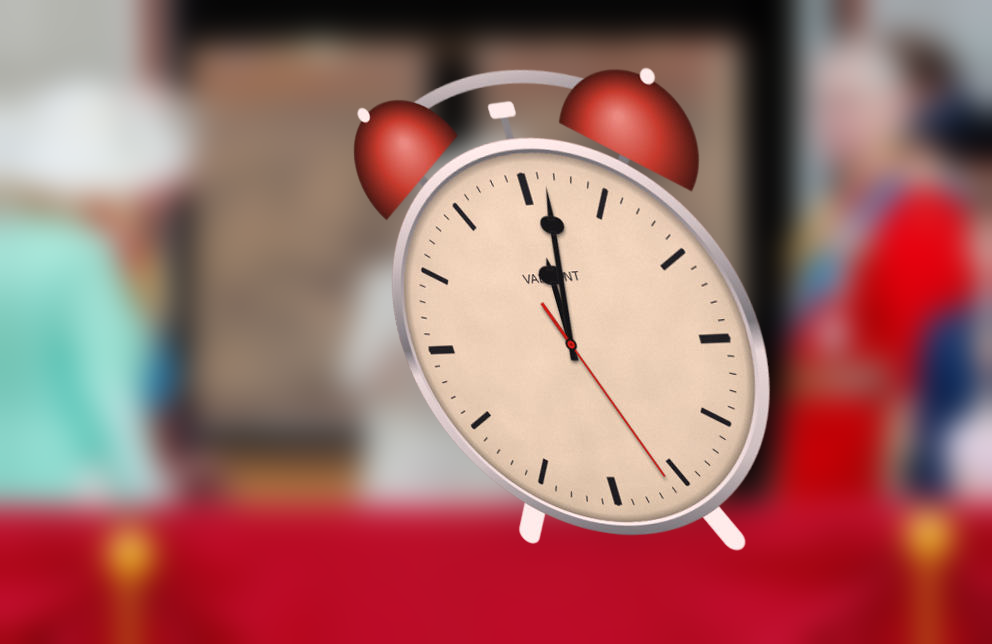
**12:01:26**
